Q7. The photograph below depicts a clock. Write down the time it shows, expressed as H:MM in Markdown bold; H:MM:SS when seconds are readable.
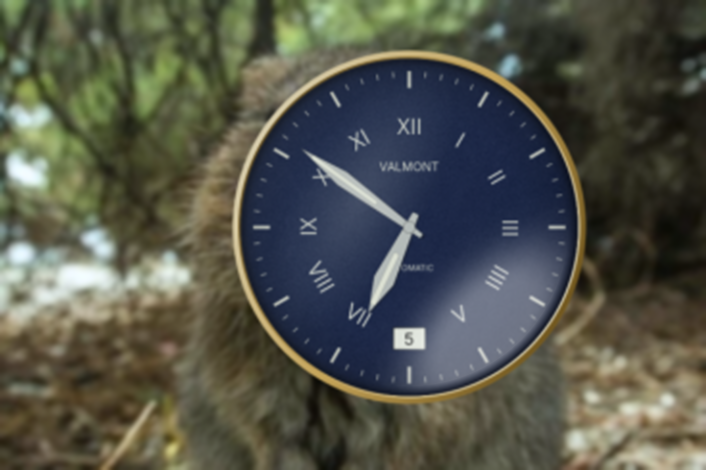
**6:51**
